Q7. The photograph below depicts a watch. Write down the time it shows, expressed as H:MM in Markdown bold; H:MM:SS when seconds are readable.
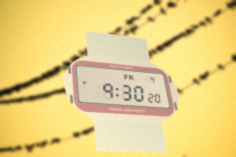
**9:30:20**
